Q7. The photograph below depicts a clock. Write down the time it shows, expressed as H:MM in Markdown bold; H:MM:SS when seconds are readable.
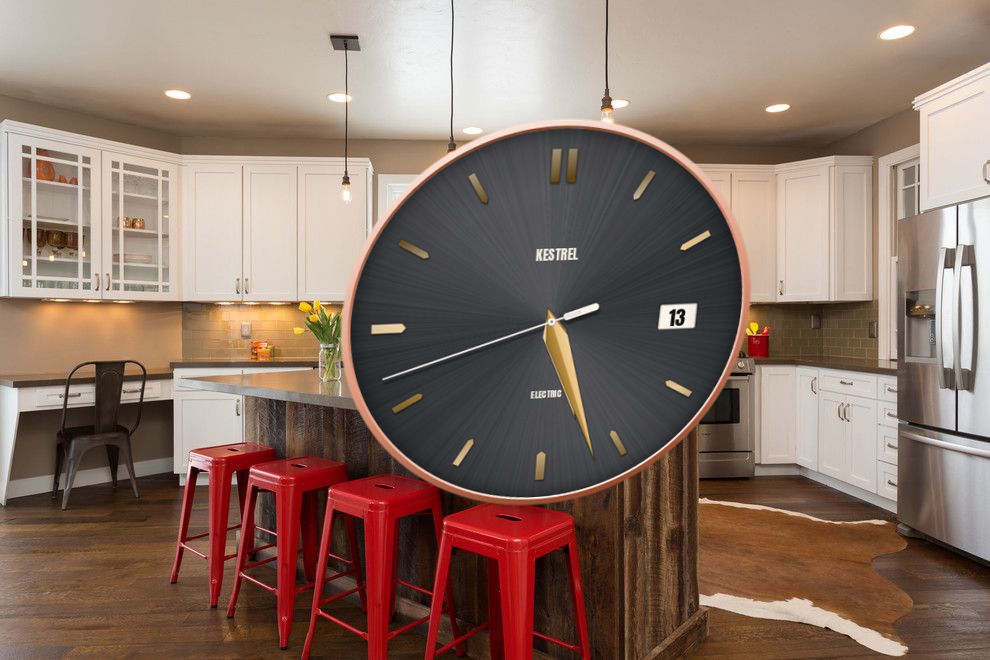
**5:26:42**
